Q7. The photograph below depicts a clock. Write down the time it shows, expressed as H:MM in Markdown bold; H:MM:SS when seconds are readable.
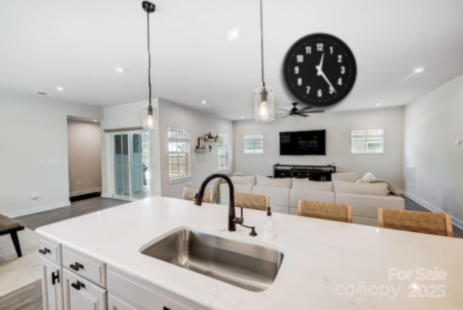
**12:24**
